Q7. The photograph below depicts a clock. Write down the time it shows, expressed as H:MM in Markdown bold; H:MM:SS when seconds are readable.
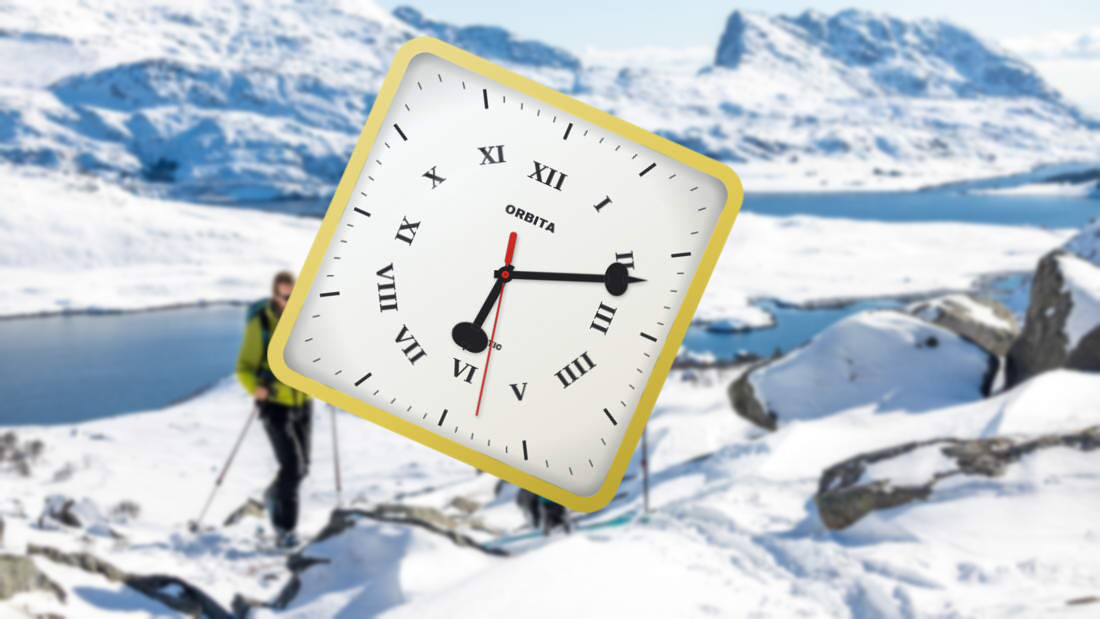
**6:11:28**
